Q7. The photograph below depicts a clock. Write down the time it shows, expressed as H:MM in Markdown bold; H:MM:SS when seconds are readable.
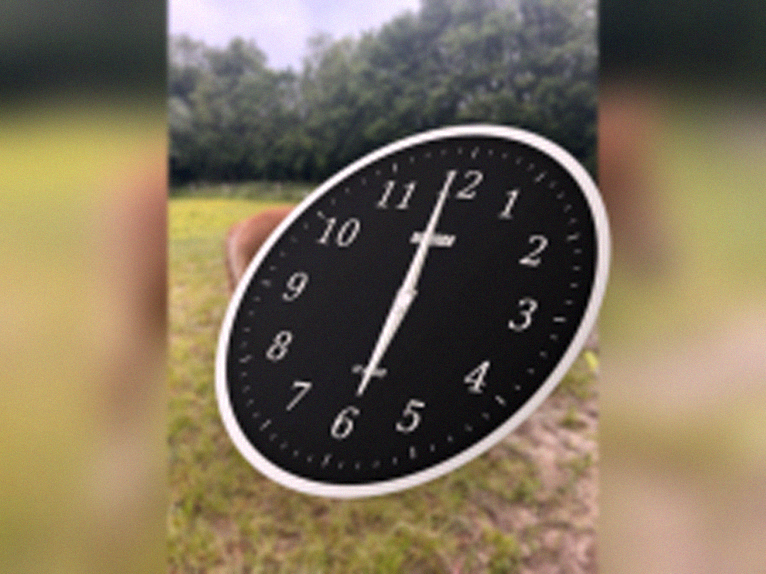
**5:59**
